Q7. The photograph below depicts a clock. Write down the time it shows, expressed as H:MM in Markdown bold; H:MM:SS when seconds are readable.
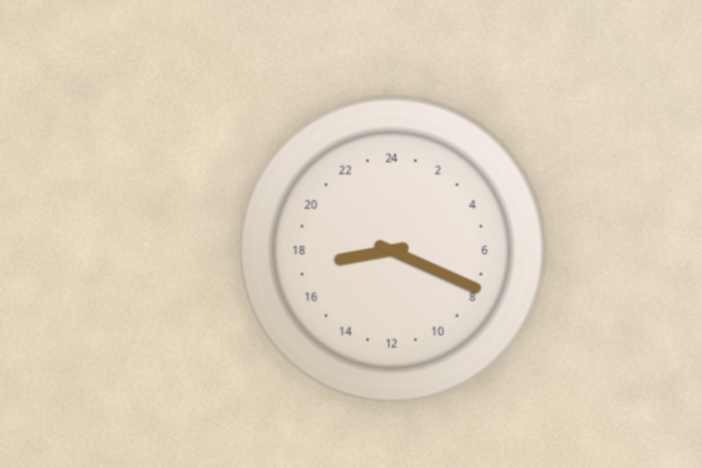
**17:19**
